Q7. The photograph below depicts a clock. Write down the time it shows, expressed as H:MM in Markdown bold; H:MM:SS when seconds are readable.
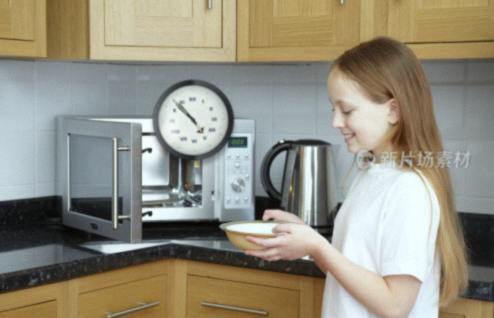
**4:53**
